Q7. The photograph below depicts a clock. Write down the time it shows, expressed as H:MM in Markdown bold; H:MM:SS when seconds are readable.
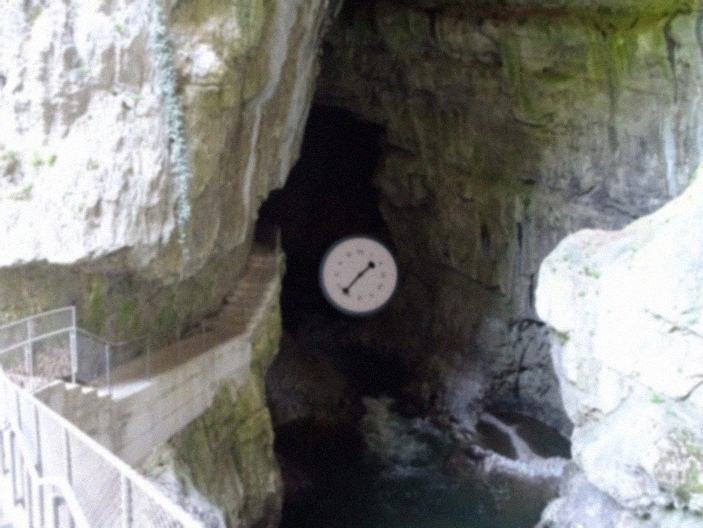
**1:37**
